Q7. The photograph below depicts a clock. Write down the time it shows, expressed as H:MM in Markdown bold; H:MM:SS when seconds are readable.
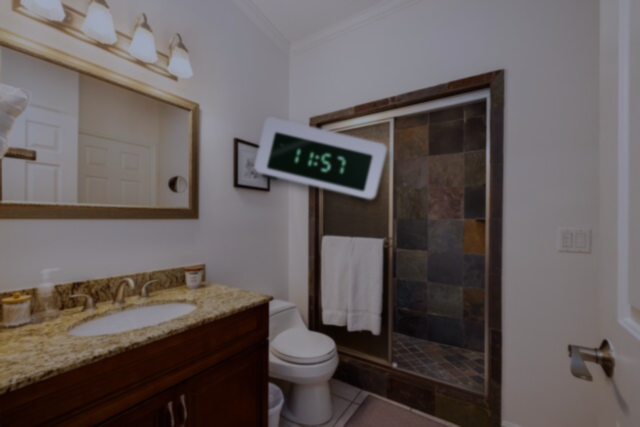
**11:57**
